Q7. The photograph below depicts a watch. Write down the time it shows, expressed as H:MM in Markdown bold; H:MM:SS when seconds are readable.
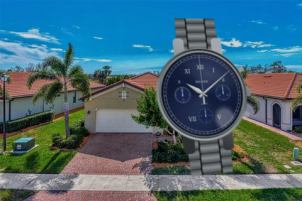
**10:09**
